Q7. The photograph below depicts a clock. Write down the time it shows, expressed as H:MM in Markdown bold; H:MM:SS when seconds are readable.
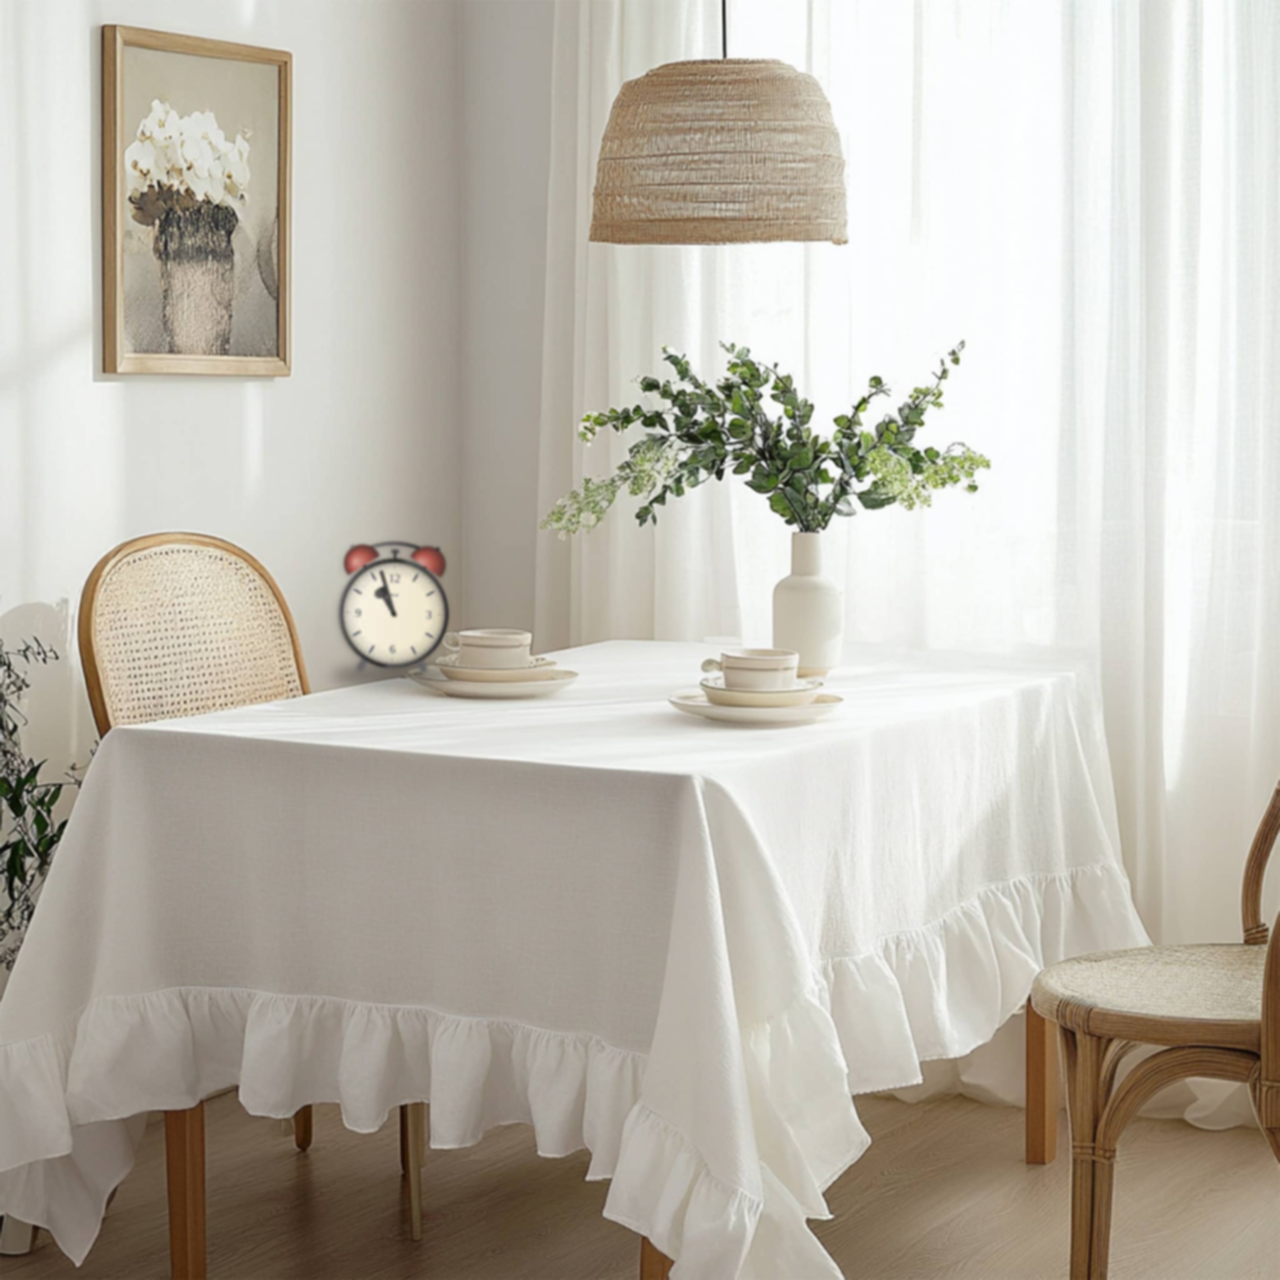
**10:57**
